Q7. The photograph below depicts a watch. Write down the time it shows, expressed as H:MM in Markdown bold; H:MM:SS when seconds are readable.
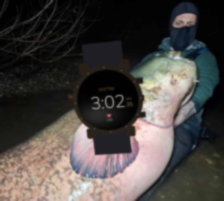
**3:02**
